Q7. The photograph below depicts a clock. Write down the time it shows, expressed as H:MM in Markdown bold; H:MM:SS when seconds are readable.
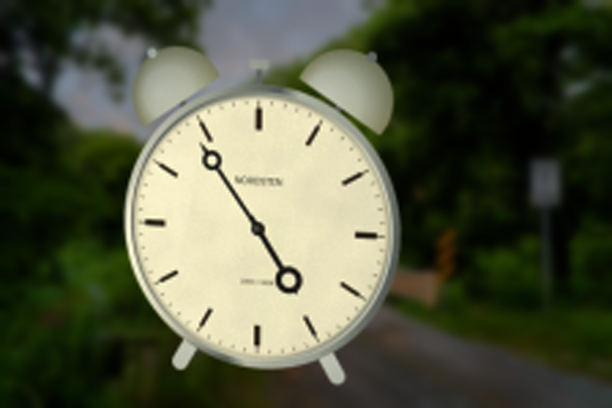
**4:54**
